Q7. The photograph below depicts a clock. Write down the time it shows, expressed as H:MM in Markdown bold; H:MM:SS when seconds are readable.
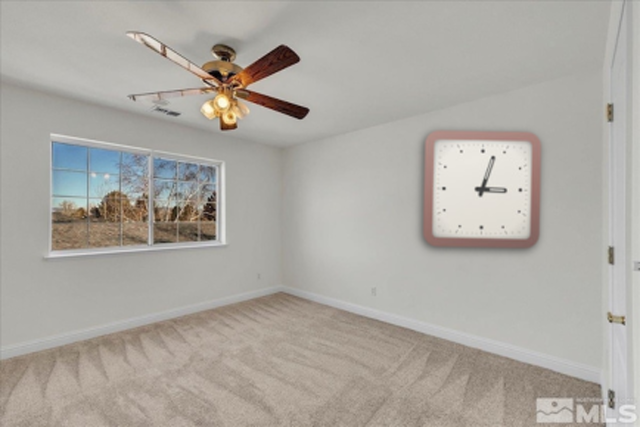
**3:03**
